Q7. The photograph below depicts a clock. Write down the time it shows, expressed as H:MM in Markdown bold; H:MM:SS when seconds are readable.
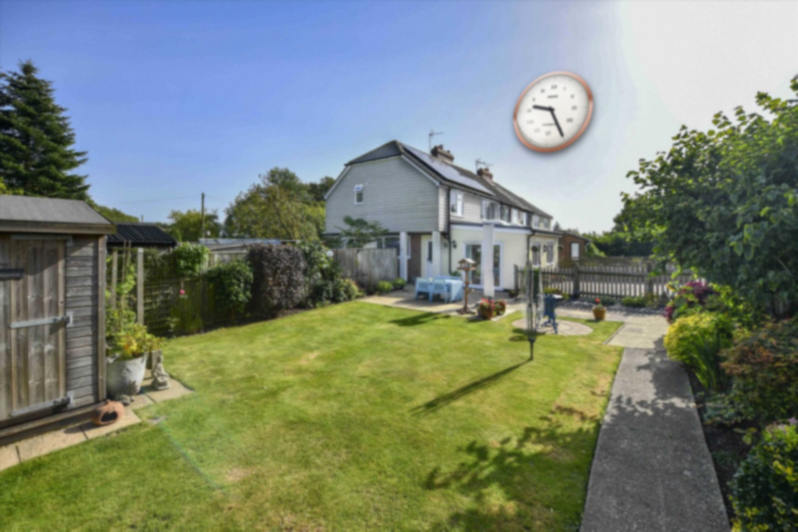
**9:25**
